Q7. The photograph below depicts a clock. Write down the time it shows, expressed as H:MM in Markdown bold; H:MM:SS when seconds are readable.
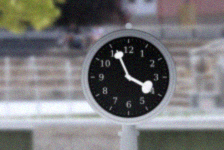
**3:56**
